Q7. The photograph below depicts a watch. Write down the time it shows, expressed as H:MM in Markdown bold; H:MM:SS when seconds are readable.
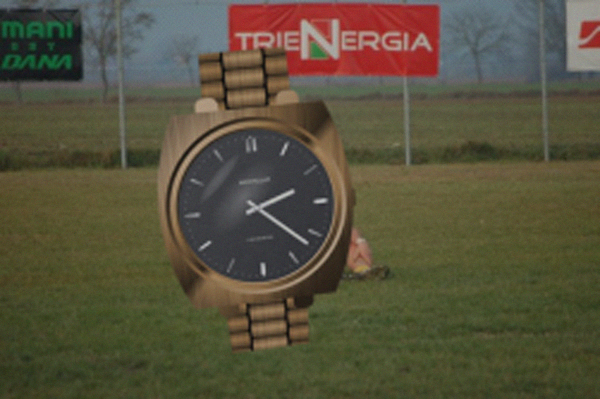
**2:22**
